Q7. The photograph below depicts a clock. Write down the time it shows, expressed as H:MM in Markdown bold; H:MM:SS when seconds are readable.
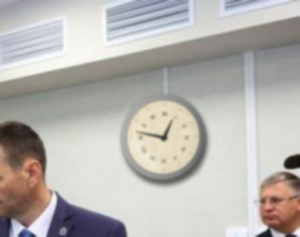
**12:47**
